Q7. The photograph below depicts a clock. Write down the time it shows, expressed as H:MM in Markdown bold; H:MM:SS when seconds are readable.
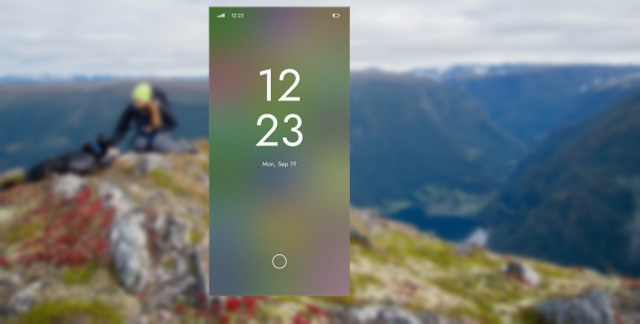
**12:23**
